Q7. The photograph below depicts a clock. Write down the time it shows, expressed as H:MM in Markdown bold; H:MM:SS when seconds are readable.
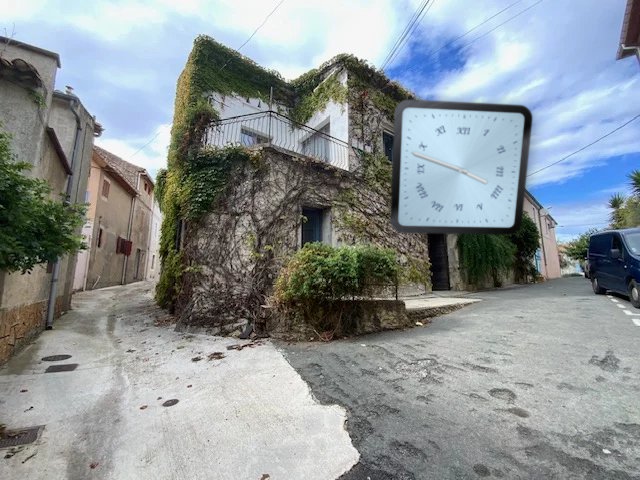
**3:48**
